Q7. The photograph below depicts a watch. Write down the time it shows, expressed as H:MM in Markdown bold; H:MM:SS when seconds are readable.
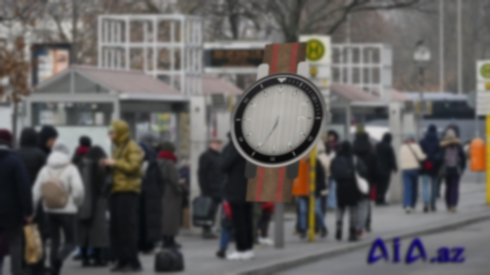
**6:34**
